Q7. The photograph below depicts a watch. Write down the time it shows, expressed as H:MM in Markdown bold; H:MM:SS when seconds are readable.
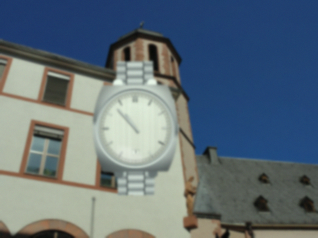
**10:53**
